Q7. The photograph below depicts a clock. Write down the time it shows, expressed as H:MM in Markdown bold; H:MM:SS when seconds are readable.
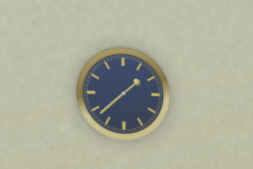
**1:38**
